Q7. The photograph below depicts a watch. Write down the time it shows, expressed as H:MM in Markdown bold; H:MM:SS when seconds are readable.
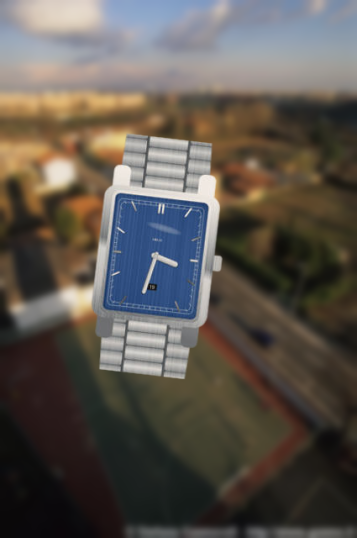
**3:32**
